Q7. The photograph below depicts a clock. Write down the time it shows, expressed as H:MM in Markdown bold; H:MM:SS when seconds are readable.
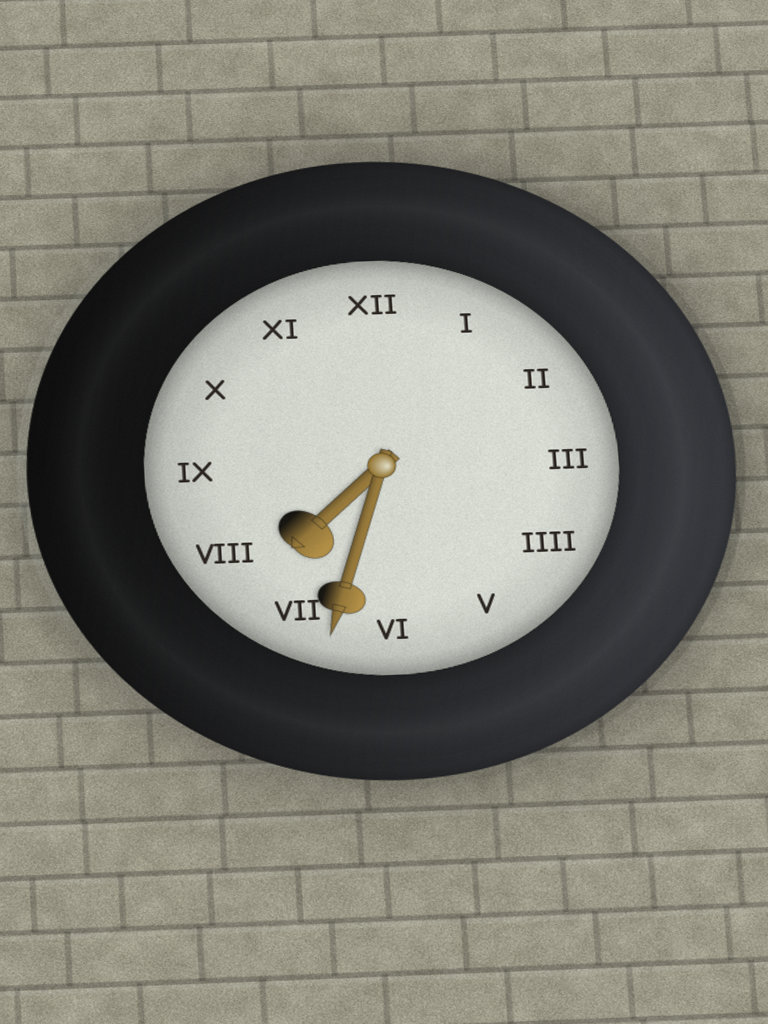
**7:33**
